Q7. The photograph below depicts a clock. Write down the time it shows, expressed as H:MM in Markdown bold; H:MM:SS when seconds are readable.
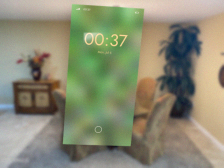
**0:37**
